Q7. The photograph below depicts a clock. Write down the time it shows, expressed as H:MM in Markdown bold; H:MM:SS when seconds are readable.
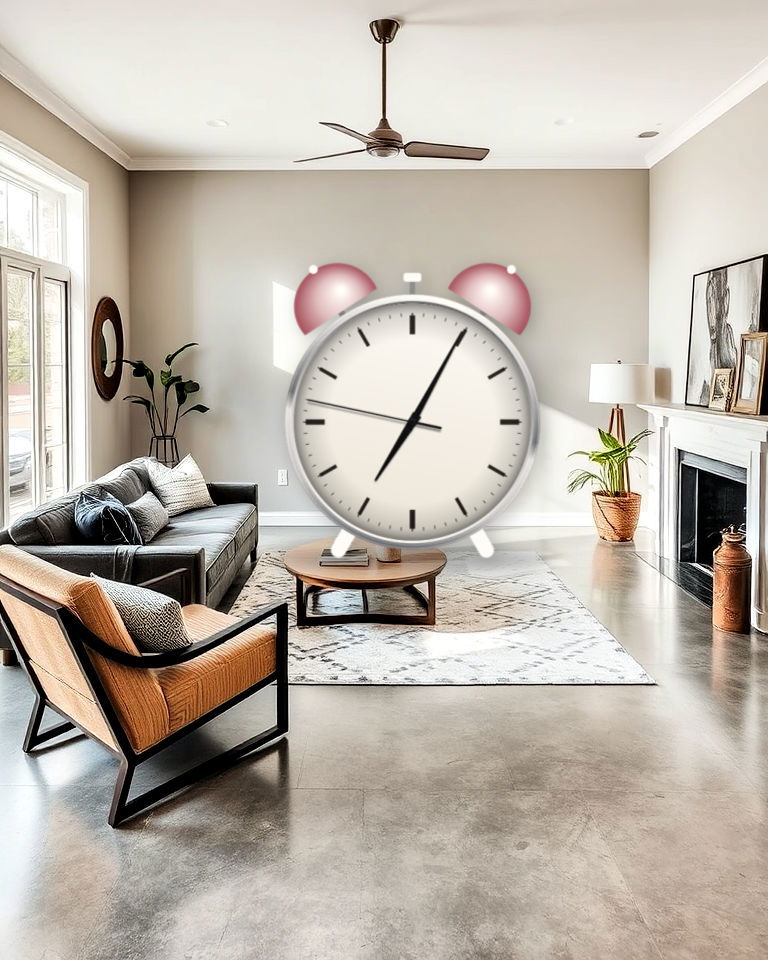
**7:04:47**
